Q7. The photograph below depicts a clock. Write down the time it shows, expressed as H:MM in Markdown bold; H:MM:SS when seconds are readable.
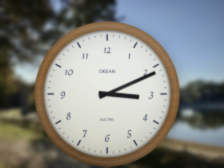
**3:11**
